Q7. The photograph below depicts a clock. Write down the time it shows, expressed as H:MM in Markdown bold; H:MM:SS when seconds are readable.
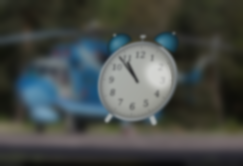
**10:53**
